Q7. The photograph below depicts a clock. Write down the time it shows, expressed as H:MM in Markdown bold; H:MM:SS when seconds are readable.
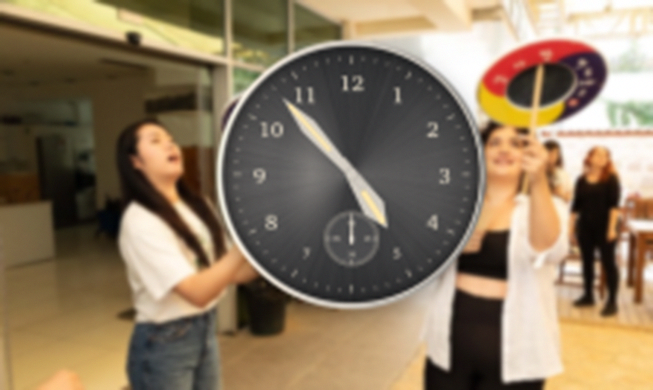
**4:53**
